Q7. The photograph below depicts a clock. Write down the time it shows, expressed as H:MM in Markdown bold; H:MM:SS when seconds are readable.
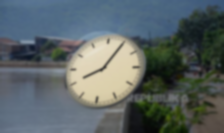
**8:05**
